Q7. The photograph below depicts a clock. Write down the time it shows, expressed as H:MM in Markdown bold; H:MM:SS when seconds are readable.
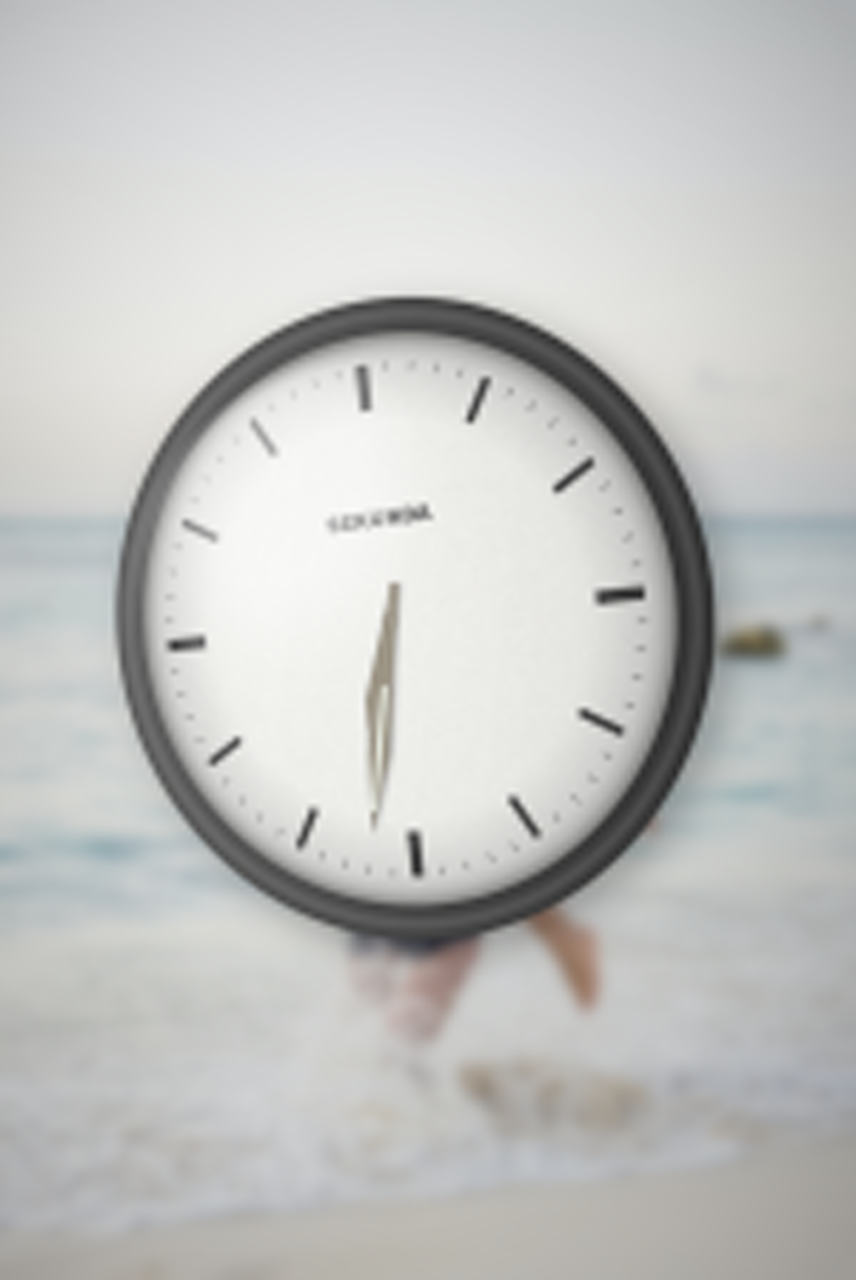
**6:32**
